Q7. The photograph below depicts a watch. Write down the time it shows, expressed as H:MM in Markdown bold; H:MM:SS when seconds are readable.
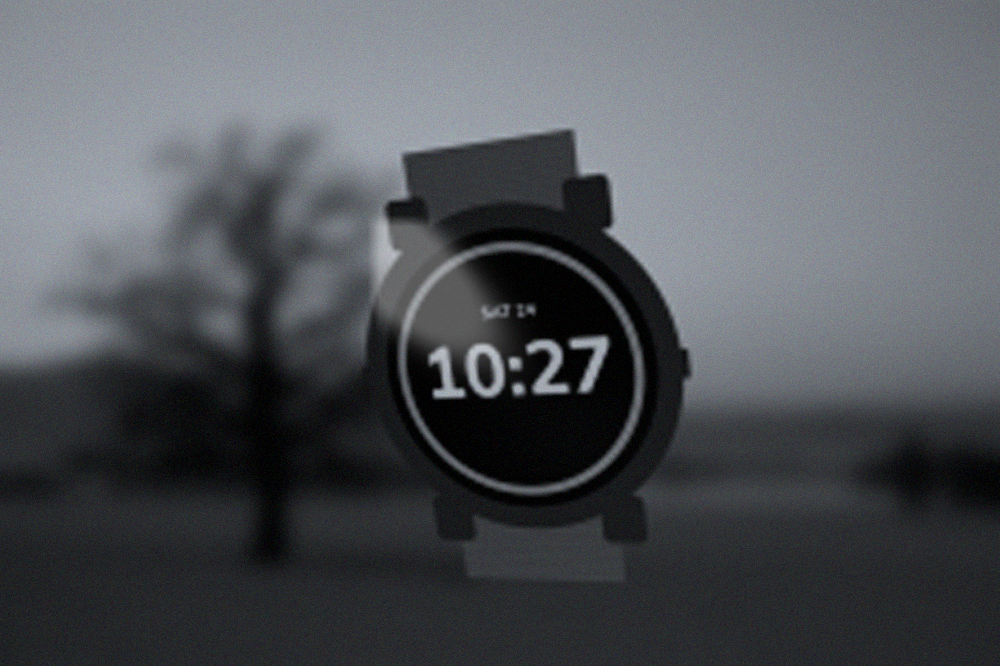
**10:27**
